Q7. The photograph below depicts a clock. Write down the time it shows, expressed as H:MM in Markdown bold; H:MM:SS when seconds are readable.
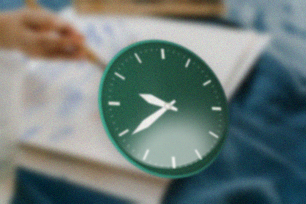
**9:39**
